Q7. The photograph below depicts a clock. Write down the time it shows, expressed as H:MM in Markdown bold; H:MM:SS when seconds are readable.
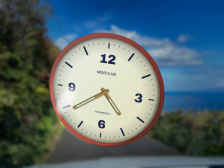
**4:39**
